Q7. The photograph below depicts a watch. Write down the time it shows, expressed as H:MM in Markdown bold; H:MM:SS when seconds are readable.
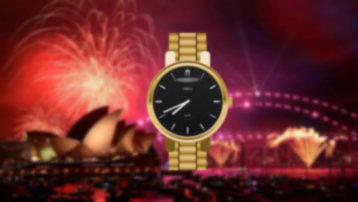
**7:41**
